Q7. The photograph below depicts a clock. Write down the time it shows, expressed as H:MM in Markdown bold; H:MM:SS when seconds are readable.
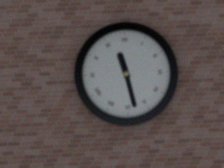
**11:28**
